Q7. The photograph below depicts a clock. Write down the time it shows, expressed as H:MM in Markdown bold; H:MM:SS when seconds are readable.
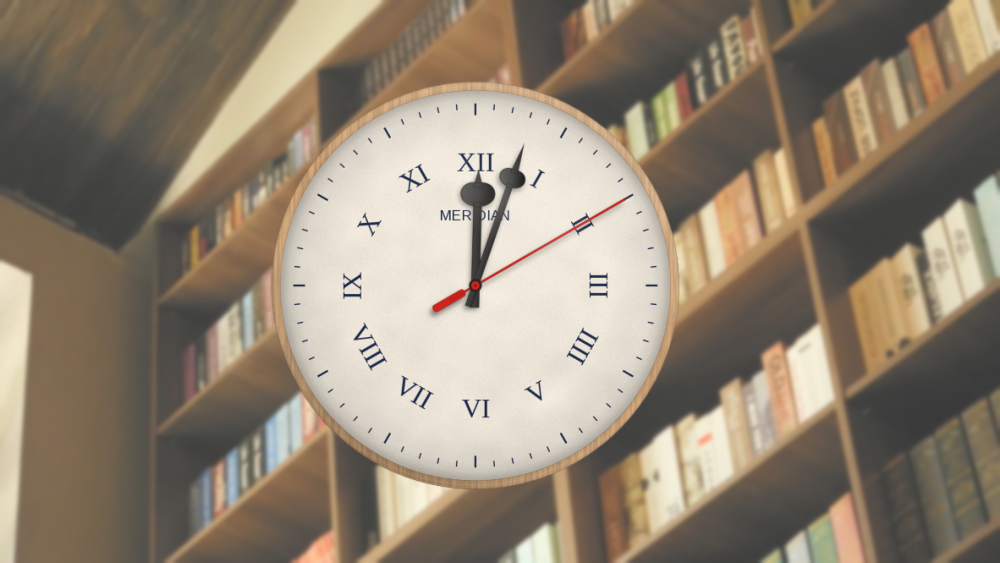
**12:03:10**
